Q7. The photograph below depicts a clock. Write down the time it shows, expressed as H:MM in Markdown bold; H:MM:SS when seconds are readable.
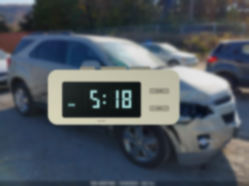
**5:18**
